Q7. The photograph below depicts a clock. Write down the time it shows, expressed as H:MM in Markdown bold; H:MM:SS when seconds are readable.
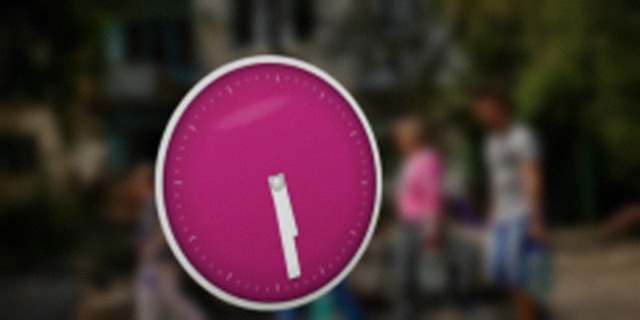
**5:28**
